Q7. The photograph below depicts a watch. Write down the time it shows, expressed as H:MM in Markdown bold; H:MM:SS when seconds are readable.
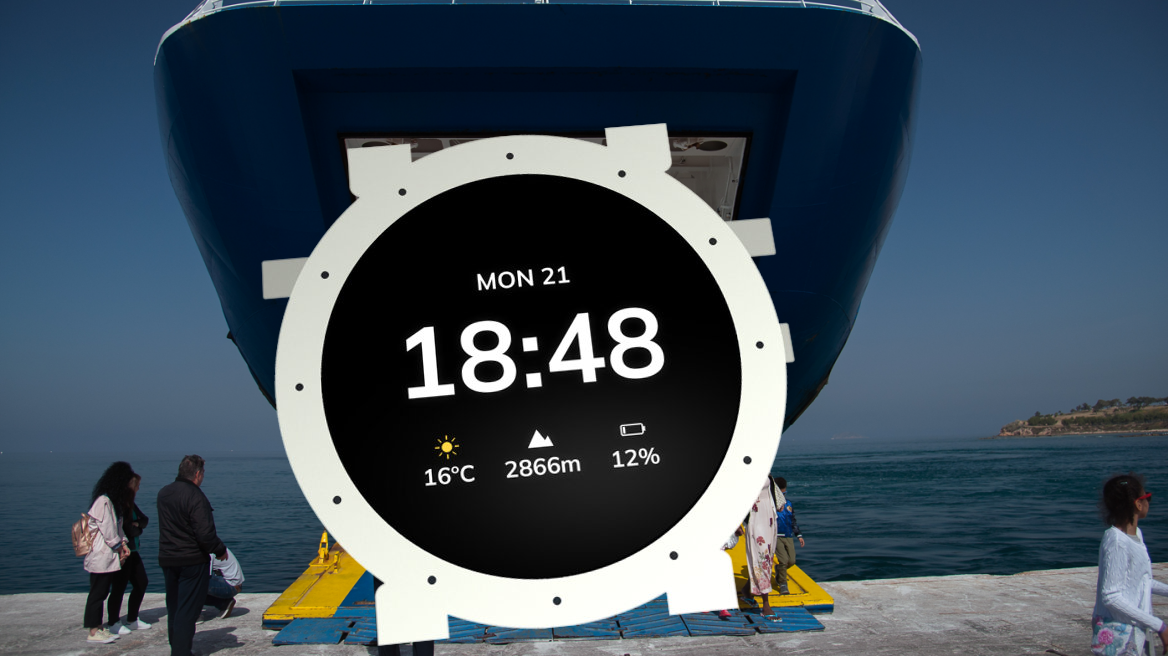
**18:48**
